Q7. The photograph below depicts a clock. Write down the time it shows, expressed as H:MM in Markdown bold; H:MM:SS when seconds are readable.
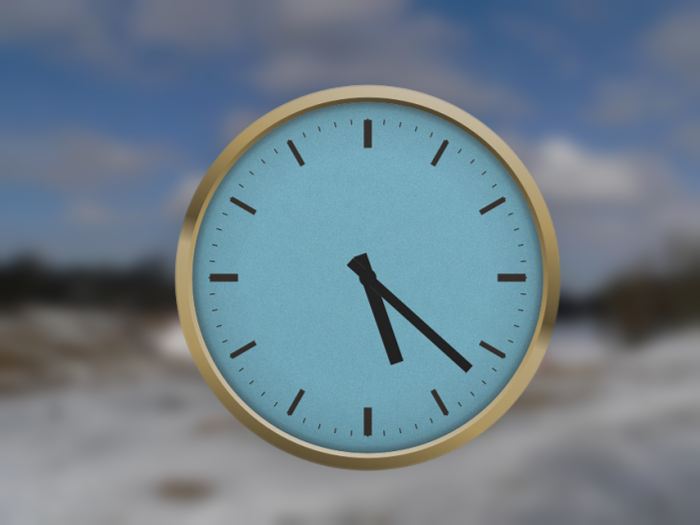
**5:22**
